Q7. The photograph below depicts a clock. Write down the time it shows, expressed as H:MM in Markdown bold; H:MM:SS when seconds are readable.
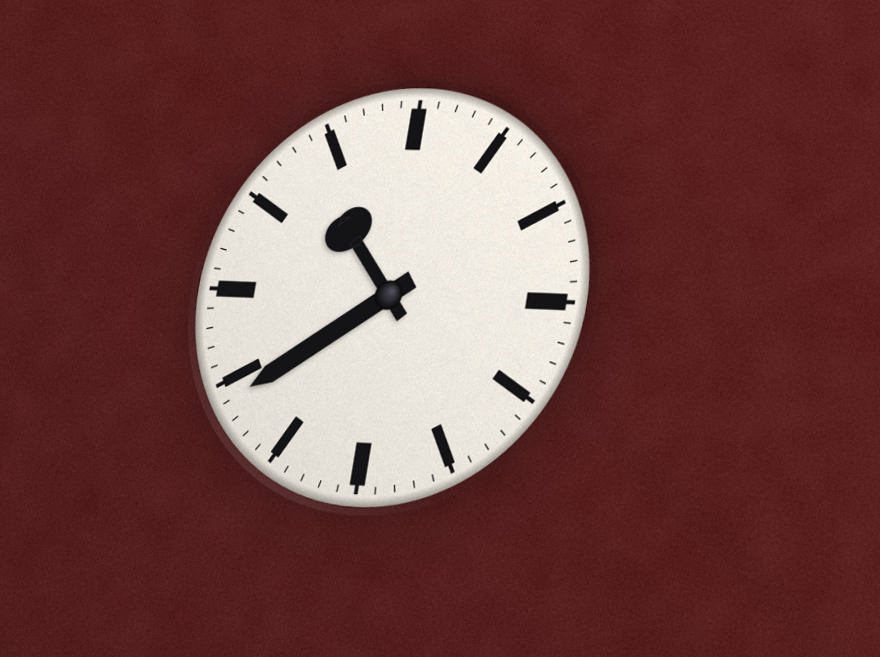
**10:39**
